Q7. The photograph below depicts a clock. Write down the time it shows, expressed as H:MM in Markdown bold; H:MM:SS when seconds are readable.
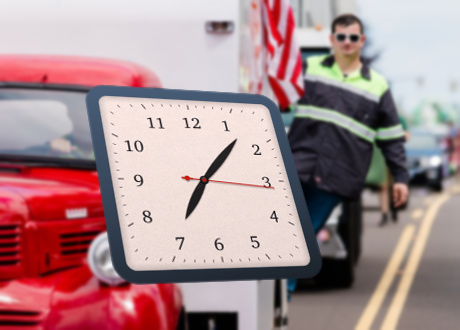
**7:07:16**
